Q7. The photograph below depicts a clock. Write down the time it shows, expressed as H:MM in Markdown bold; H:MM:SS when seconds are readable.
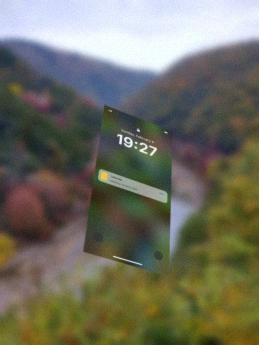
**19:27**
